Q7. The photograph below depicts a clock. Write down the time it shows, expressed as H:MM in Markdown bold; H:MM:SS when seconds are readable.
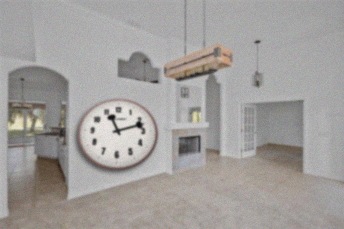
**11:12**
